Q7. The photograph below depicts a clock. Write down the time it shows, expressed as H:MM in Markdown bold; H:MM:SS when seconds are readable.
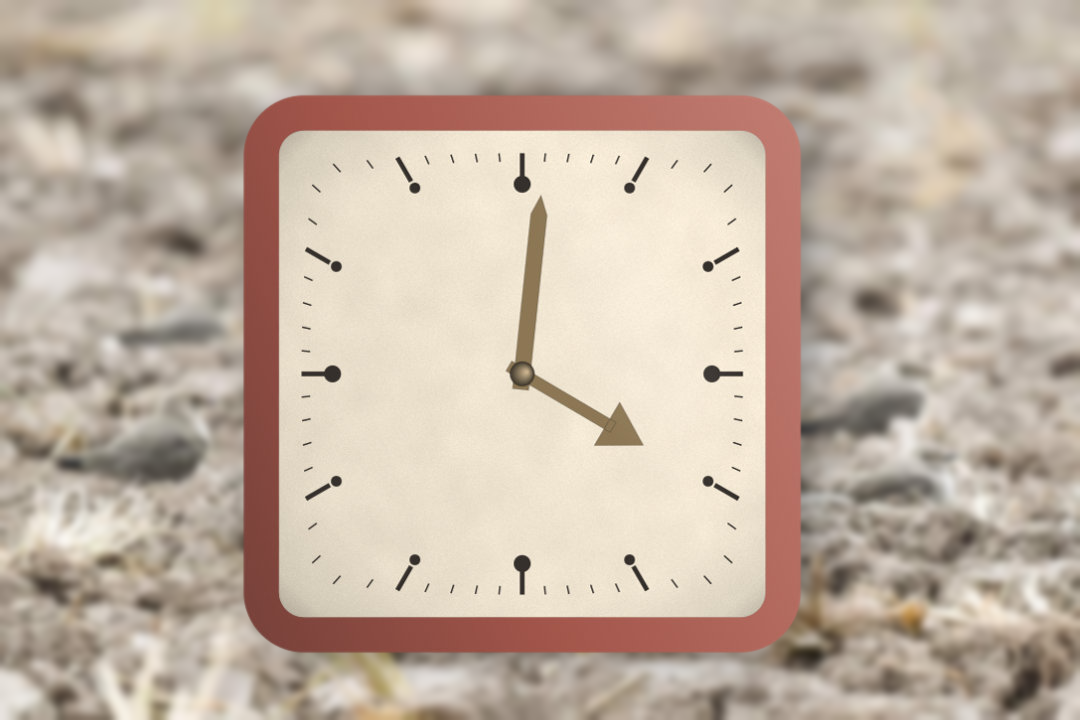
**4:01**
